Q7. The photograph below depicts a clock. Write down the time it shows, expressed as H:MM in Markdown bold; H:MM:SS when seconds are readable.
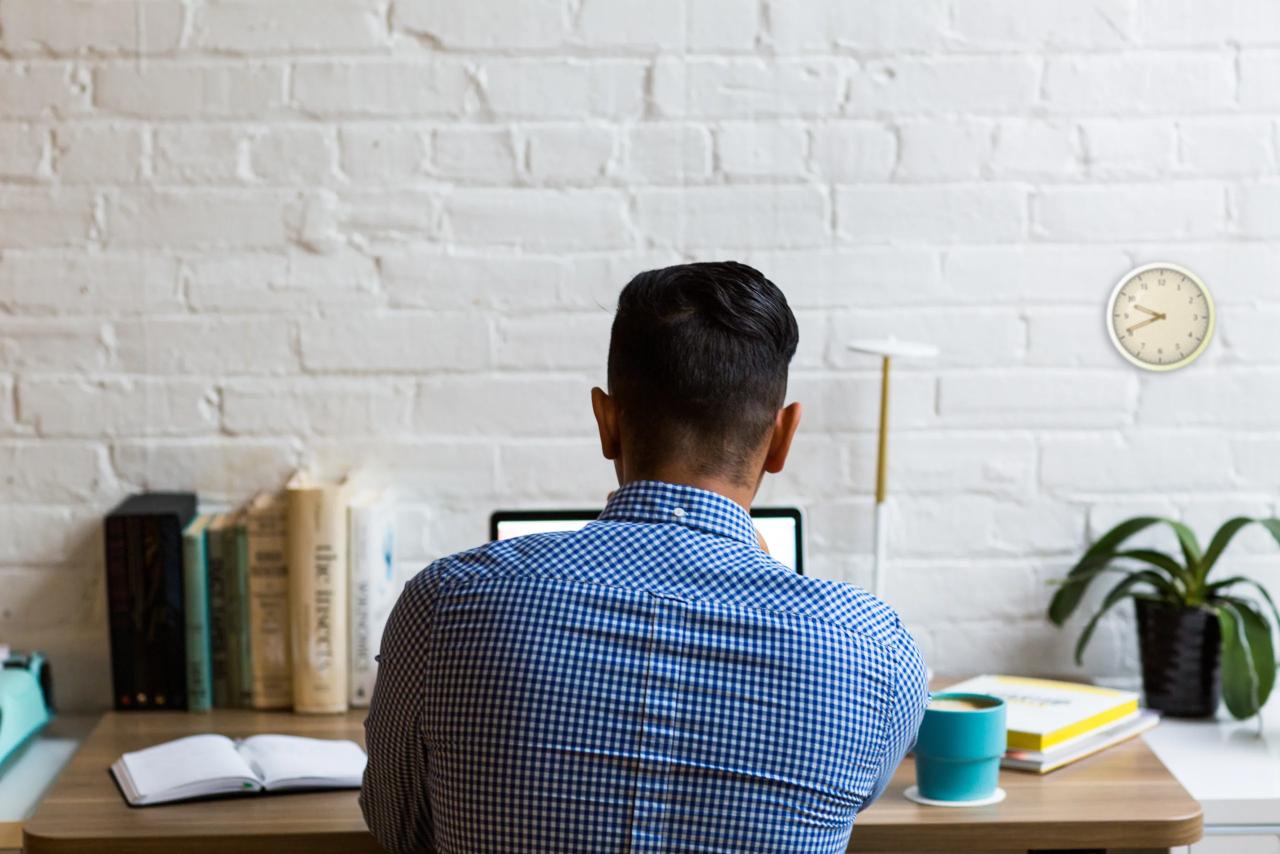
**9:41**
